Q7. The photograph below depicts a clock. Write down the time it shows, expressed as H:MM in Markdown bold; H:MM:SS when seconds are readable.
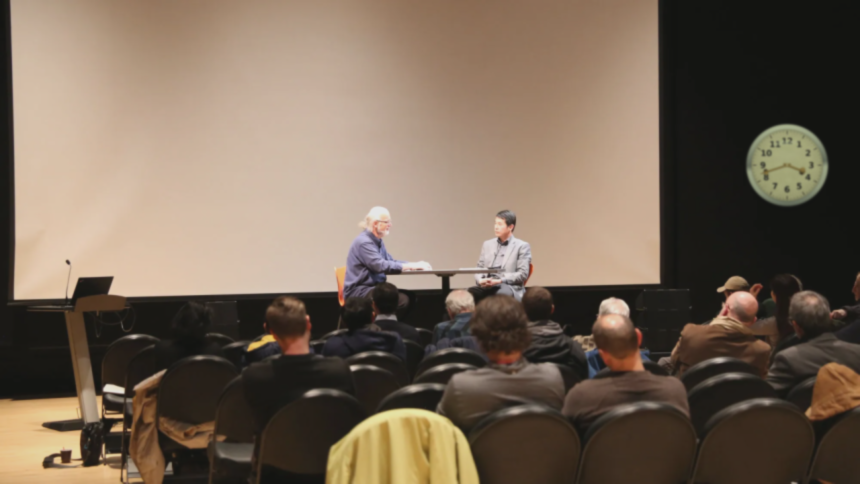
**3:42**
